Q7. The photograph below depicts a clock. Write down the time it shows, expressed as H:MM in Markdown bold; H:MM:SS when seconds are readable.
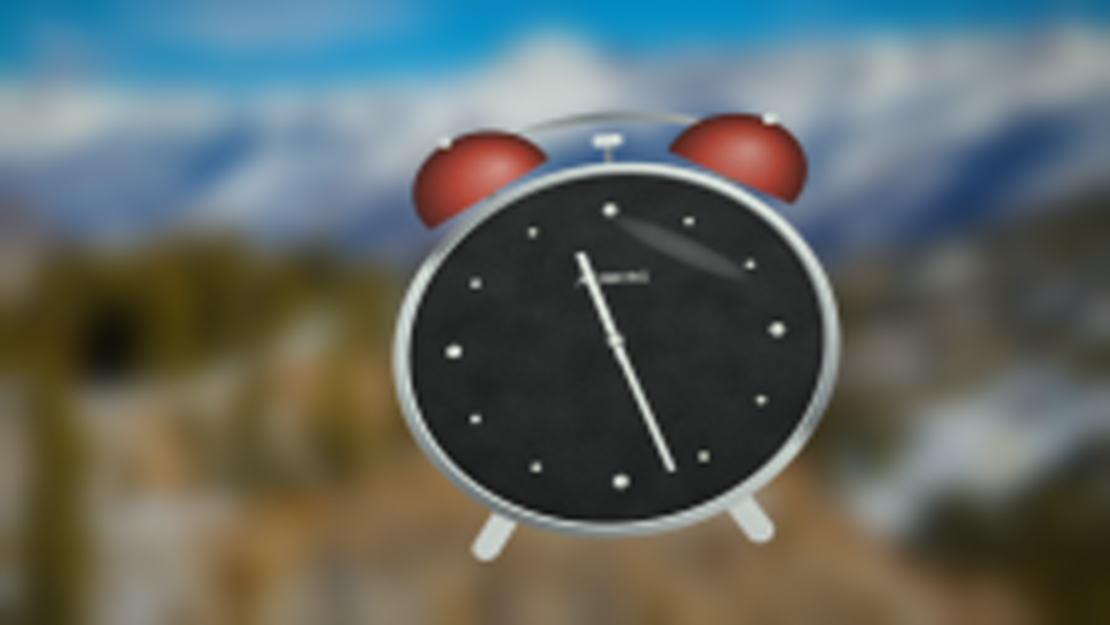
**11:27**
